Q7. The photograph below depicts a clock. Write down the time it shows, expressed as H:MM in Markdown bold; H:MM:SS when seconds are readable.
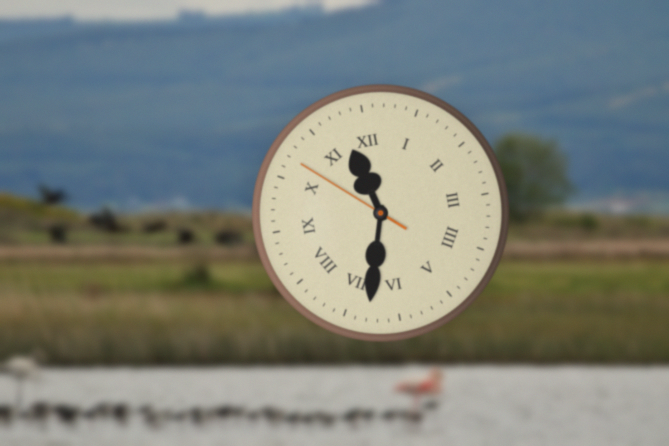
**11:32:52**
